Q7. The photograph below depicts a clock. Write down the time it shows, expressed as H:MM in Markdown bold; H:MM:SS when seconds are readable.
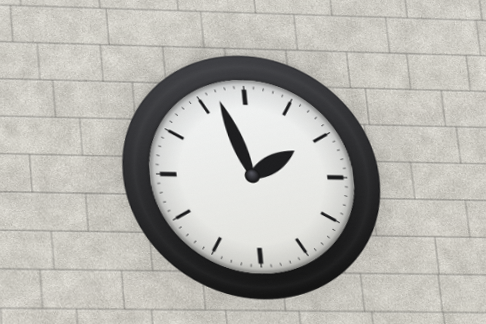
**1:57**
